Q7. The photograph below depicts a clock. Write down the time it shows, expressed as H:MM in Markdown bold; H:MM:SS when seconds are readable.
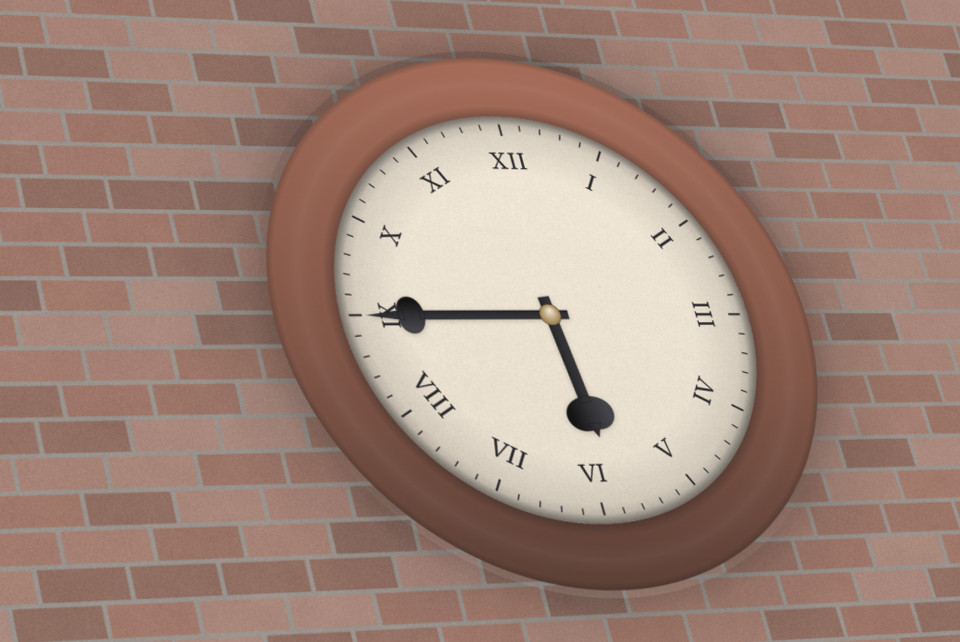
**5:45**
